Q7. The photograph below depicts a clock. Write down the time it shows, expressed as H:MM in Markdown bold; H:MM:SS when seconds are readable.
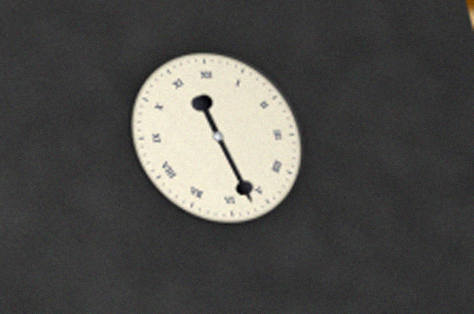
**11:27**
